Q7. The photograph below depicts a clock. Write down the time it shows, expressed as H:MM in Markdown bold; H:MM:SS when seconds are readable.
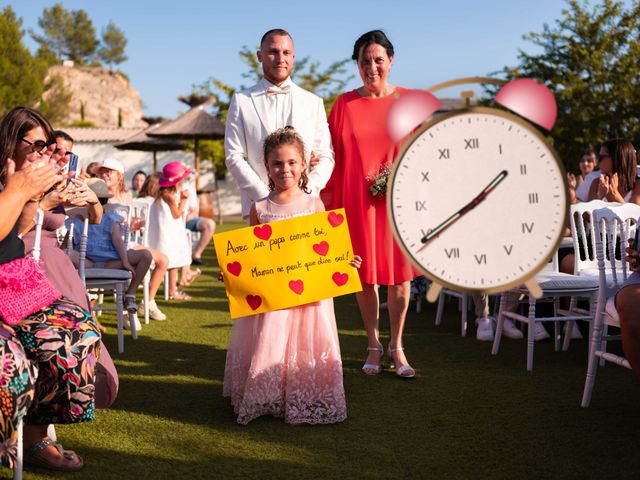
**1:39:39**
